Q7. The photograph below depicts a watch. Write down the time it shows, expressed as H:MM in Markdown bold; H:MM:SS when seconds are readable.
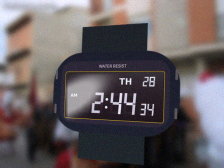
**2:44:34**
